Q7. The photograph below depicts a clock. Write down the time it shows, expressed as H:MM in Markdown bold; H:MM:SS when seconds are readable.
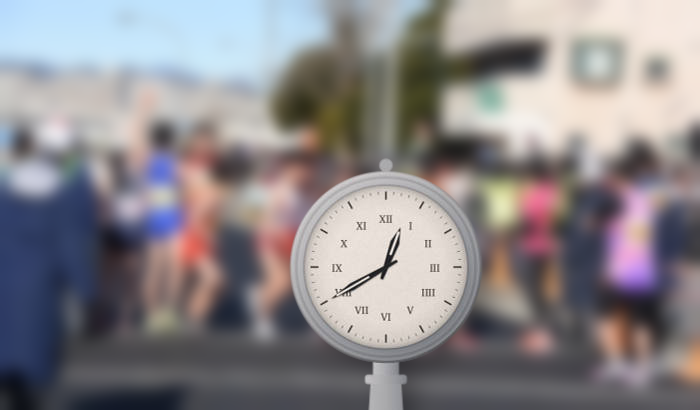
**12:40**
